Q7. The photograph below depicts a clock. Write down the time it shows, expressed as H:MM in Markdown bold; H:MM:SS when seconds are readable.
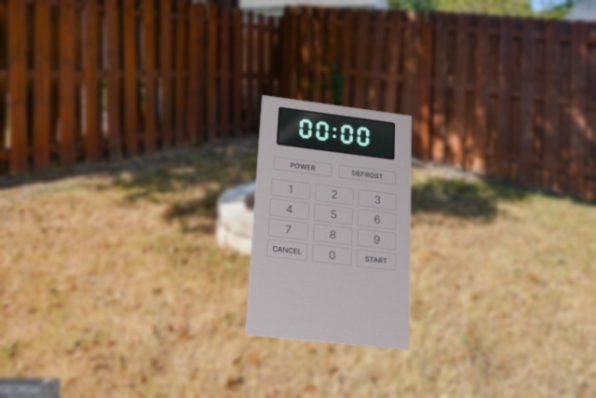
**0:00**
